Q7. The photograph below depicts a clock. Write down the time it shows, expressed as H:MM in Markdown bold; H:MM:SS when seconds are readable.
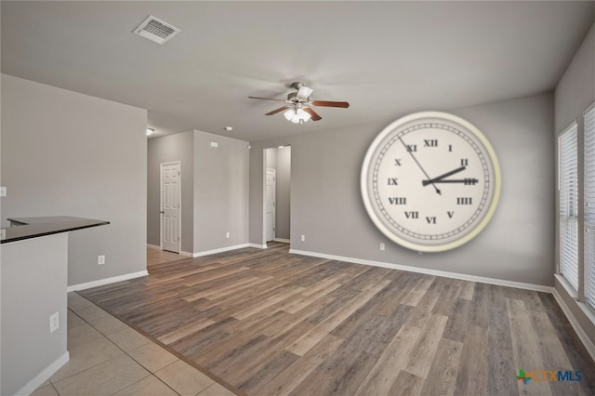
**2:14:54**
